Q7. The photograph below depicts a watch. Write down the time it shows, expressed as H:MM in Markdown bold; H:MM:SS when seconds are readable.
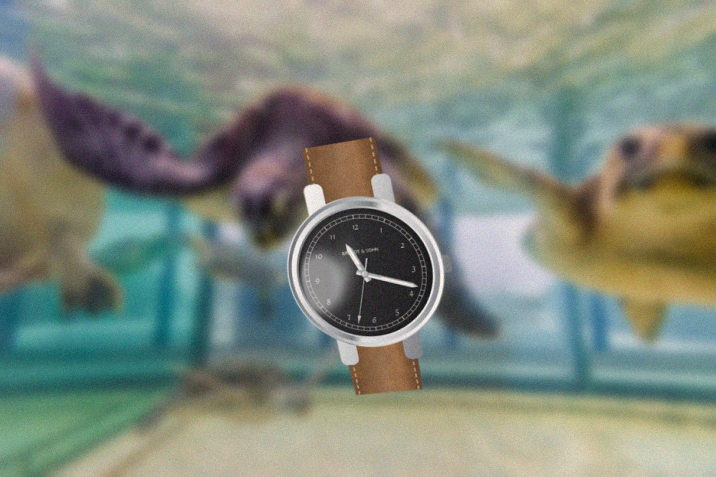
**11:18:33**
